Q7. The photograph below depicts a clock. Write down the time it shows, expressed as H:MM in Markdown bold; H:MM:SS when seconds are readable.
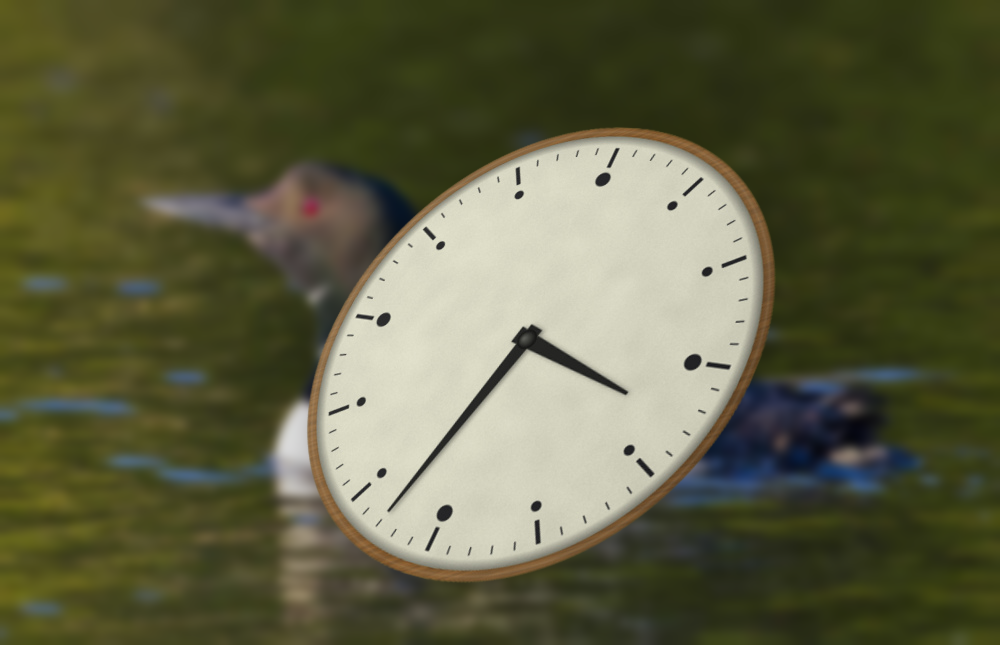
**3:33**
